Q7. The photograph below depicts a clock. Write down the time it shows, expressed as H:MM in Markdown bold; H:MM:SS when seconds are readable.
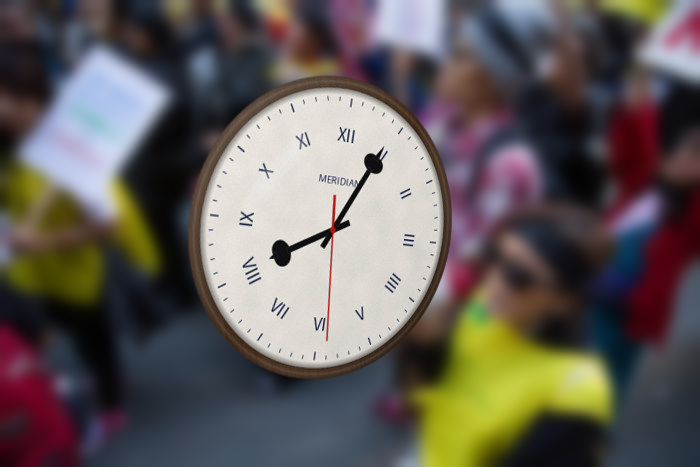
**8:04:29**
